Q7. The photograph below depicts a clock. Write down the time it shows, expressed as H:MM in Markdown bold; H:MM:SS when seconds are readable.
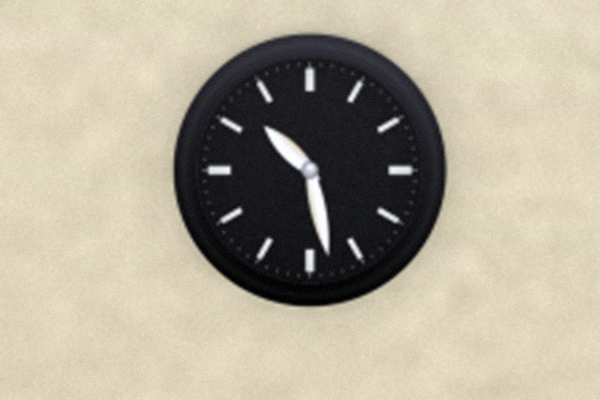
**10:28**
